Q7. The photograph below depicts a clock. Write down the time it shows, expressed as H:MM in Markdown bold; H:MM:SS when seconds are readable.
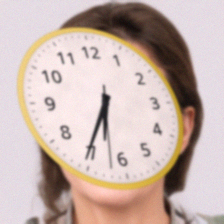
**6:35:32**
